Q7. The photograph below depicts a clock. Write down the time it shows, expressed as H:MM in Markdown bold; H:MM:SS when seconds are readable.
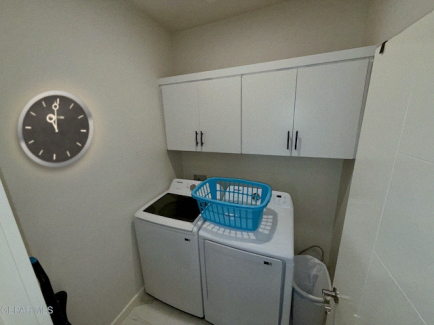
**10:59**
